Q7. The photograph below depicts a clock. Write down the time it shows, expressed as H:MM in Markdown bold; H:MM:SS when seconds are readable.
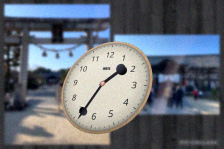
**1:34**
